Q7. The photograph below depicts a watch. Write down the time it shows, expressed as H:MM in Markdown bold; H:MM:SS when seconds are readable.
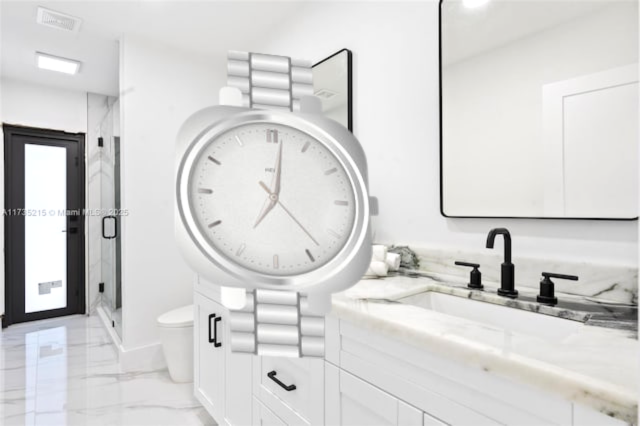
**7:01:23**
